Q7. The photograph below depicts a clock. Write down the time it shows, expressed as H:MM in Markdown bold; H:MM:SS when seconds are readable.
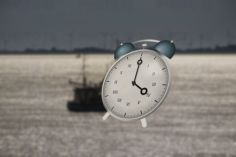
**4:00**
